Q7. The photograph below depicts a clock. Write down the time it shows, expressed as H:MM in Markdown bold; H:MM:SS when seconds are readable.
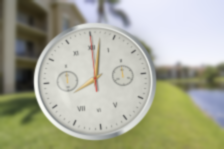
**8:02**
